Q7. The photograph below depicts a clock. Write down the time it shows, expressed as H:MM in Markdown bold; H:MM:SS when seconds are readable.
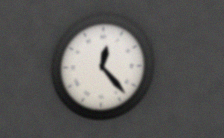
**12:23**
